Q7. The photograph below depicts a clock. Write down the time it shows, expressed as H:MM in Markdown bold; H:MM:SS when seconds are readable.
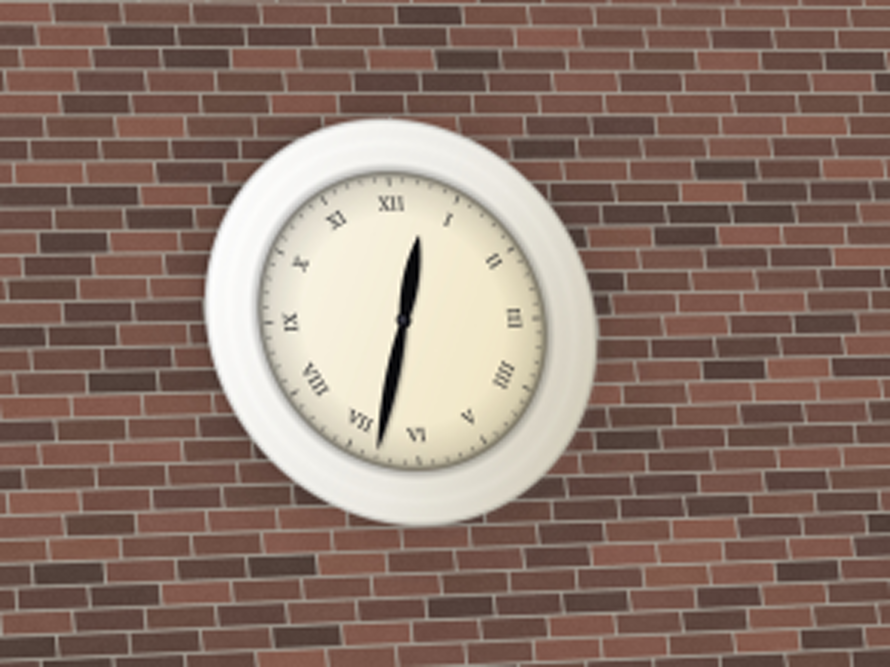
**12:33**
